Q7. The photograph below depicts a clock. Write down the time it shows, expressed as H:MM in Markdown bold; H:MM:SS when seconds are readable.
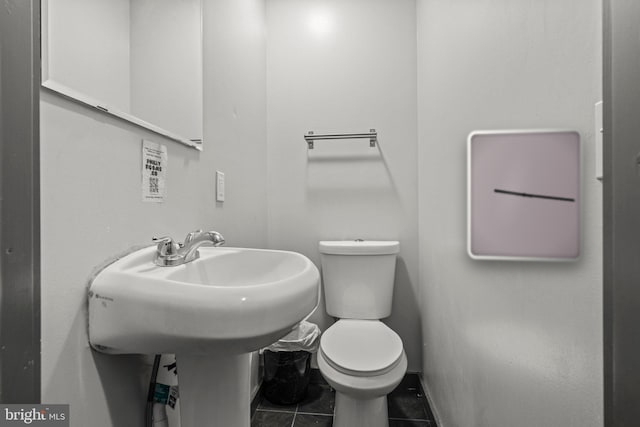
**9:16**
